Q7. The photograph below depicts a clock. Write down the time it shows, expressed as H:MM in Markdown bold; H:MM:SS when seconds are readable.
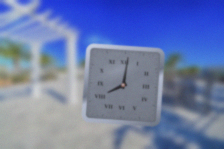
**8:01**
